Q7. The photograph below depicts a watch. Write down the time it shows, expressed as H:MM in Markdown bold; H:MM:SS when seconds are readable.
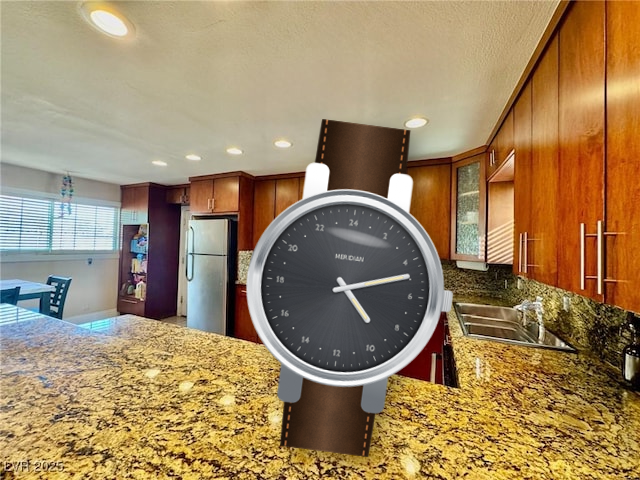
**9:12**
